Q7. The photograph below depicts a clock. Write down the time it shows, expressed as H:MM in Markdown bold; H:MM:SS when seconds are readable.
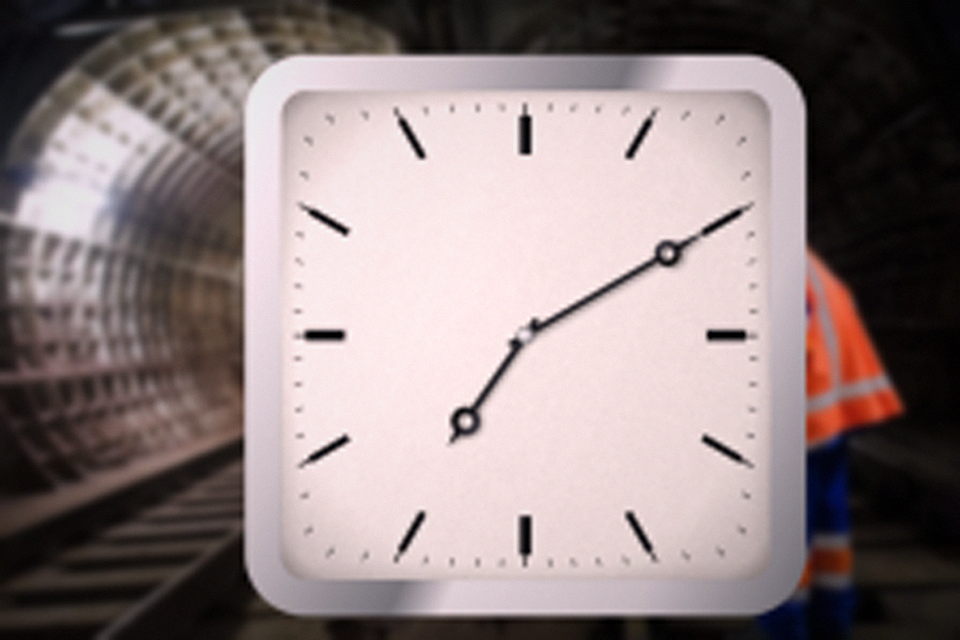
**7:10**
